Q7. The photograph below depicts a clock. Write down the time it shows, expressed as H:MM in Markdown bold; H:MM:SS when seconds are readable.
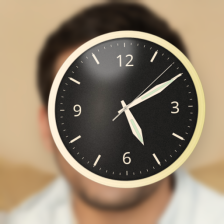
**5:10:08**
